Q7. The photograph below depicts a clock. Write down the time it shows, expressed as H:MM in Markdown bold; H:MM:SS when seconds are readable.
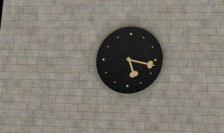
**5:17**
